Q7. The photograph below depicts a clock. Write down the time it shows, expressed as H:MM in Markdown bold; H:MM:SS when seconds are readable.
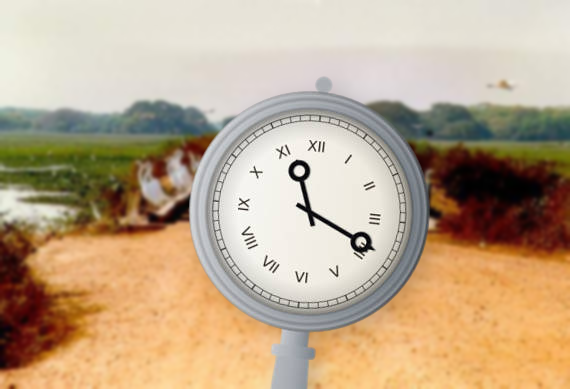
**11:19**
